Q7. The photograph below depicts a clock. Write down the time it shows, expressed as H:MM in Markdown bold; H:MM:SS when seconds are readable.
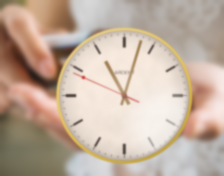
**11:02:49**
